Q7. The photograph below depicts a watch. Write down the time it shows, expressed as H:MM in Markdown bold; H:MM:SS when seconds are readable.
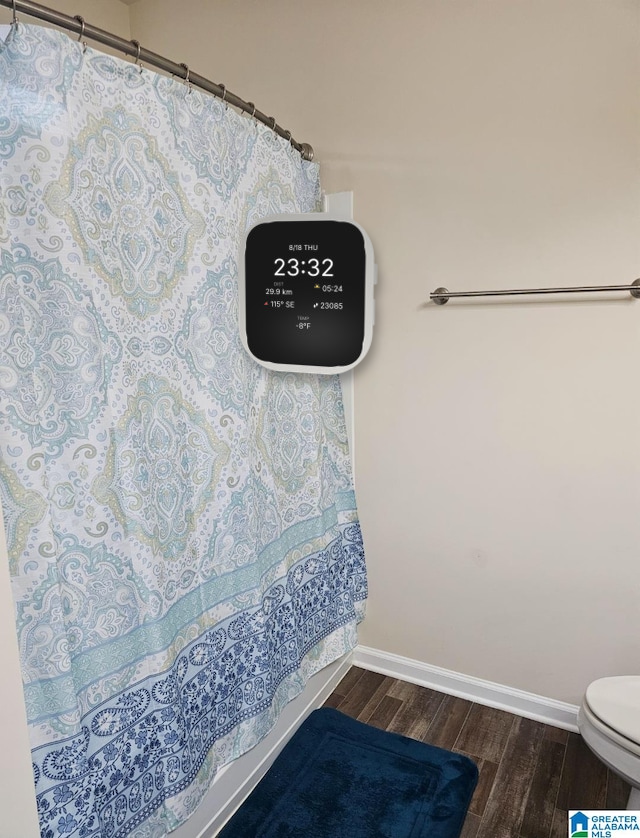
**23:32**
